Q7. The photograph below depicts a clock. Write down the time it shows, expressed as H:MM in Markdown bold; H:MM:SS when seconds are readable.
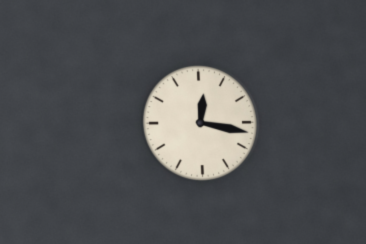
**12:17**
